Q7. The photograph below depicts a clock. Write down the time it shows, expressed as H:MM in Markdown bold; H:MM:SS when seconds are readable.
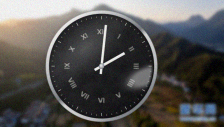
**2:01**
